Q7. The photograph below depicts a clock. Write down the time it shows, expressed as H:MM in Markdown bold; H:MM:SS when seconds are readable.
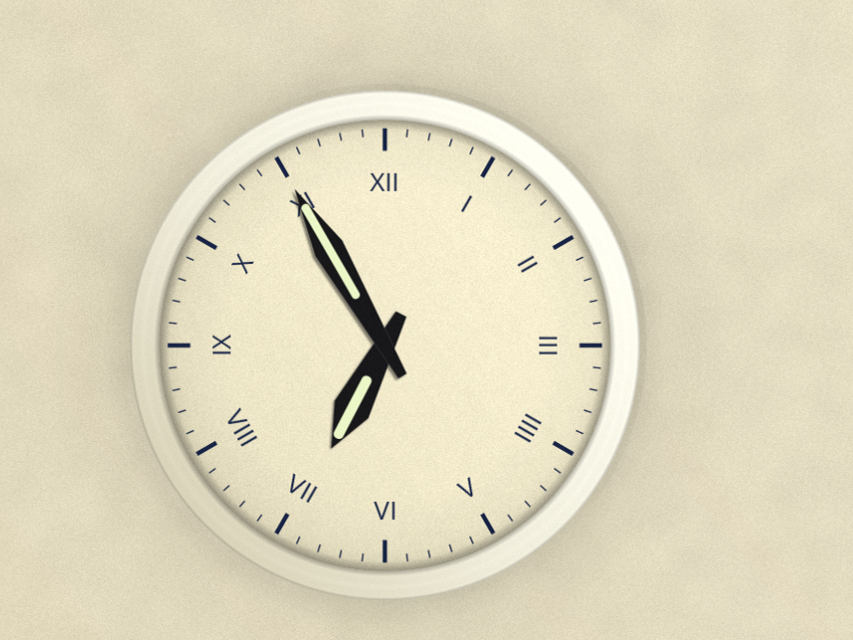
**6:55**
